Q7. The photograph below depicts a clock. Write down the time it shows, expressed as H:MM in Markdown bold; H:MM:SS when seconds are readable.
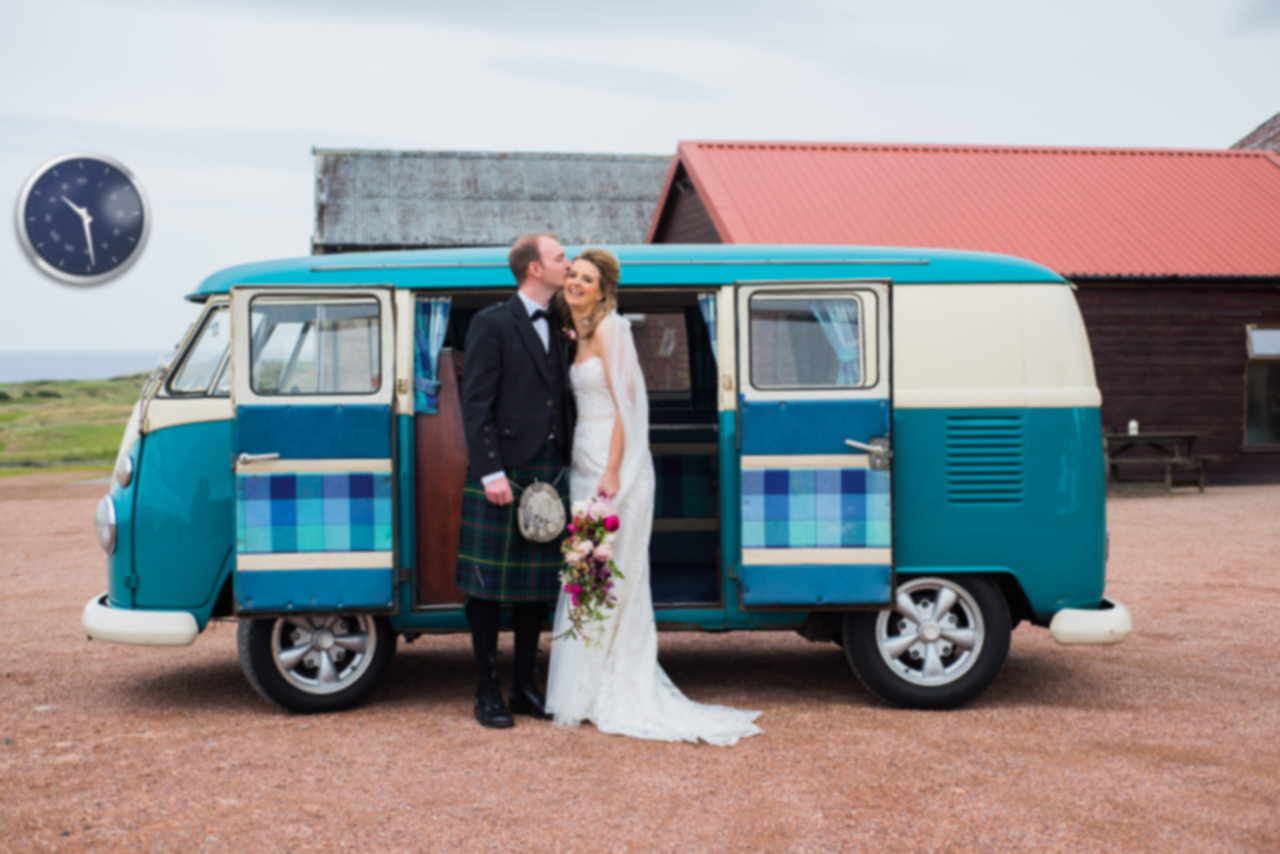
**10:29**
